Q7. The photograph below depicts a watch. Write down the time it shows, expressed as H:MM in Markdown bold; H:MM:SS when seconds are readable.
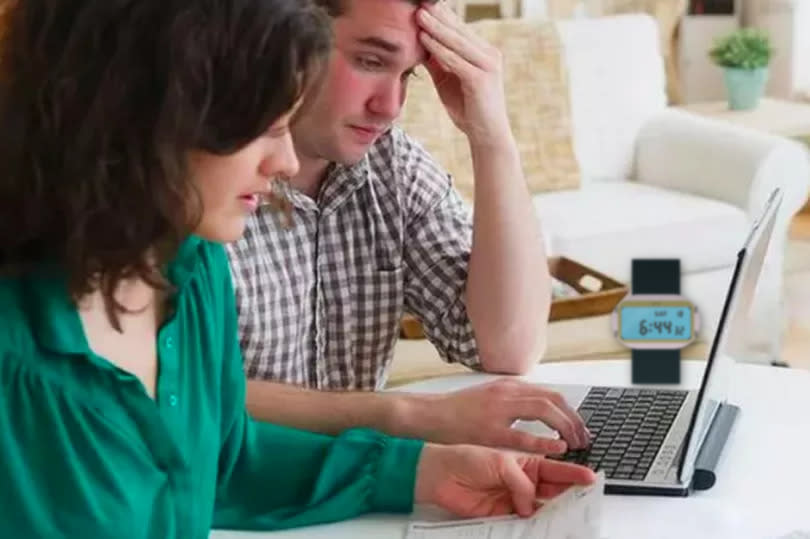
**6:44**
